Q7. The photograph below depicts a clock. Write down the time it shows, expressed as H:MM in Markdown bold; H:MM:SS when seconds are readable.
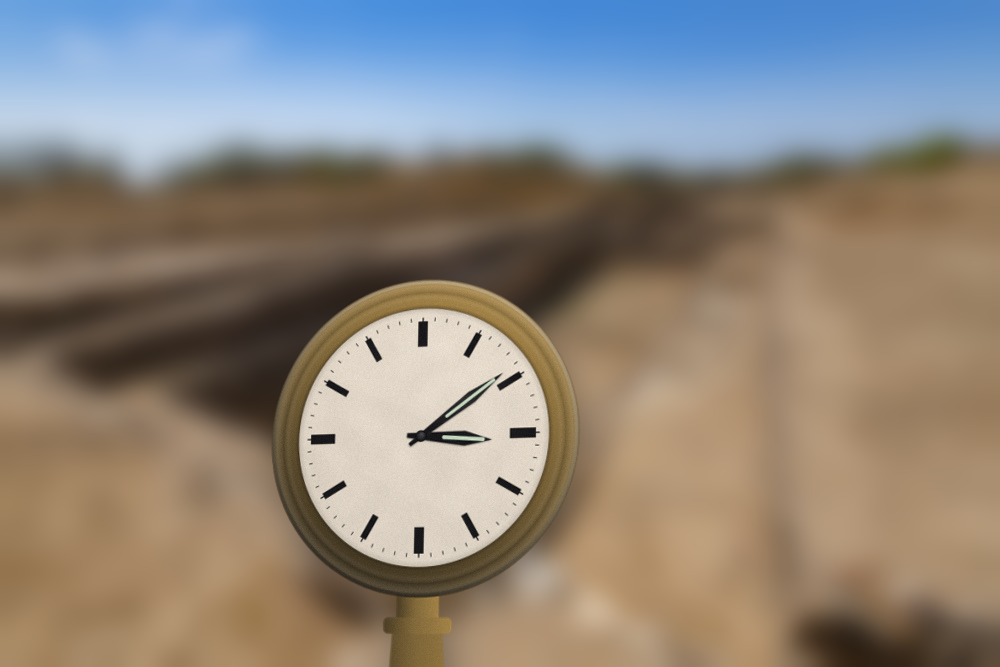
**3:09**
